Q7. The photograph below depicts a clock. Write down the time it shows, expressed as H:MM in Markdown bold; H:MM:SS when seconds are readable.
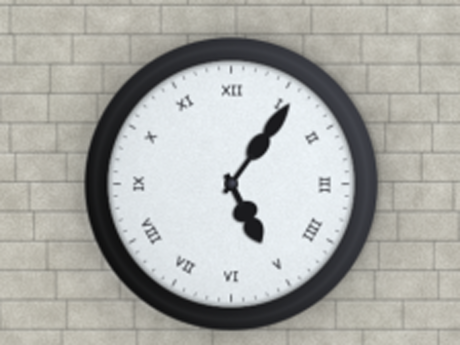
**5:06**
